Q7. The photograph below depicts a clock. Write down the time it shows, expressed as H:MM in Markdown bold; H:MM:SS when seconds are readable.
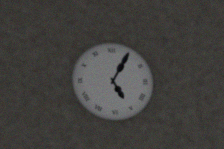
**5:05**
